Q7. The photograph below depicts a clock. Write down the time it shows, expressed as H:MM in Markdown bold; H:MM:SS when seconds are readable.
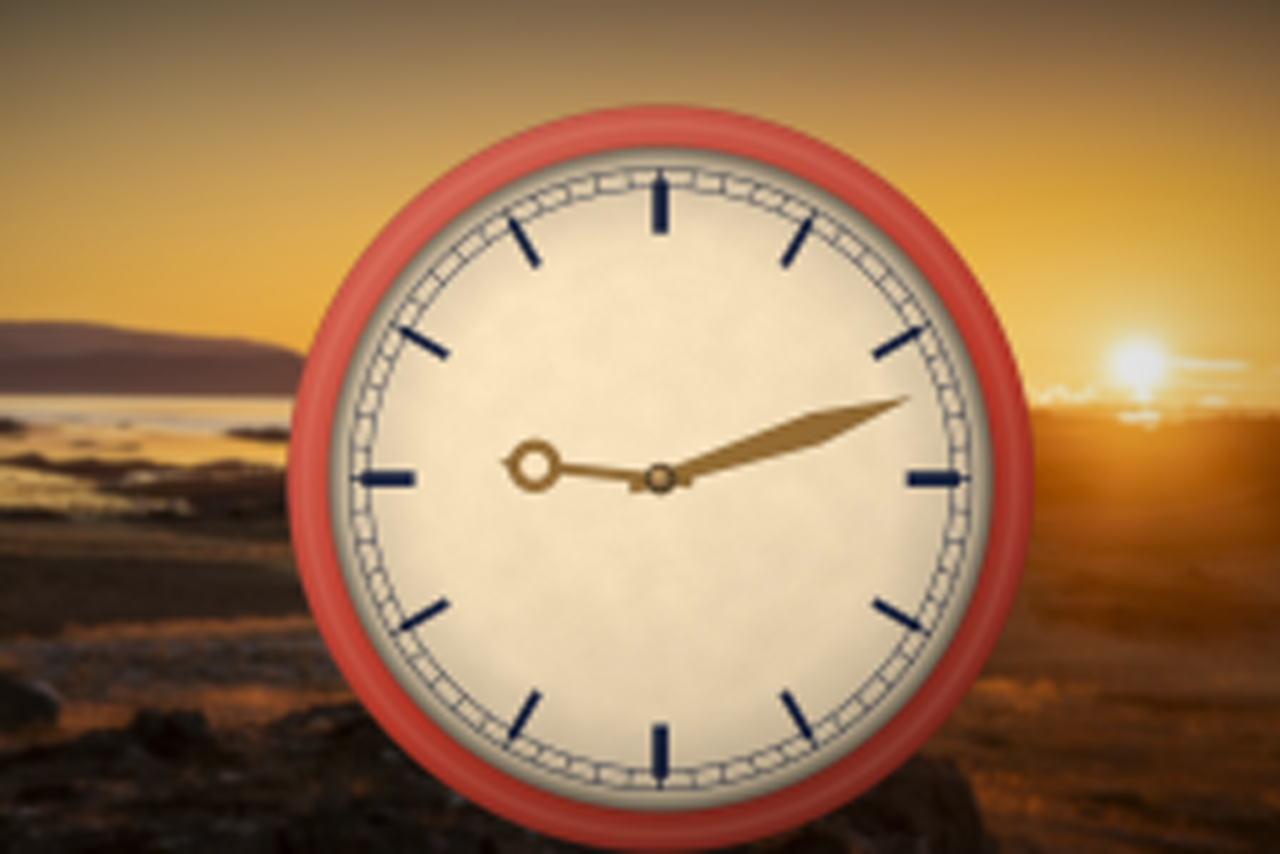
**9:12**
